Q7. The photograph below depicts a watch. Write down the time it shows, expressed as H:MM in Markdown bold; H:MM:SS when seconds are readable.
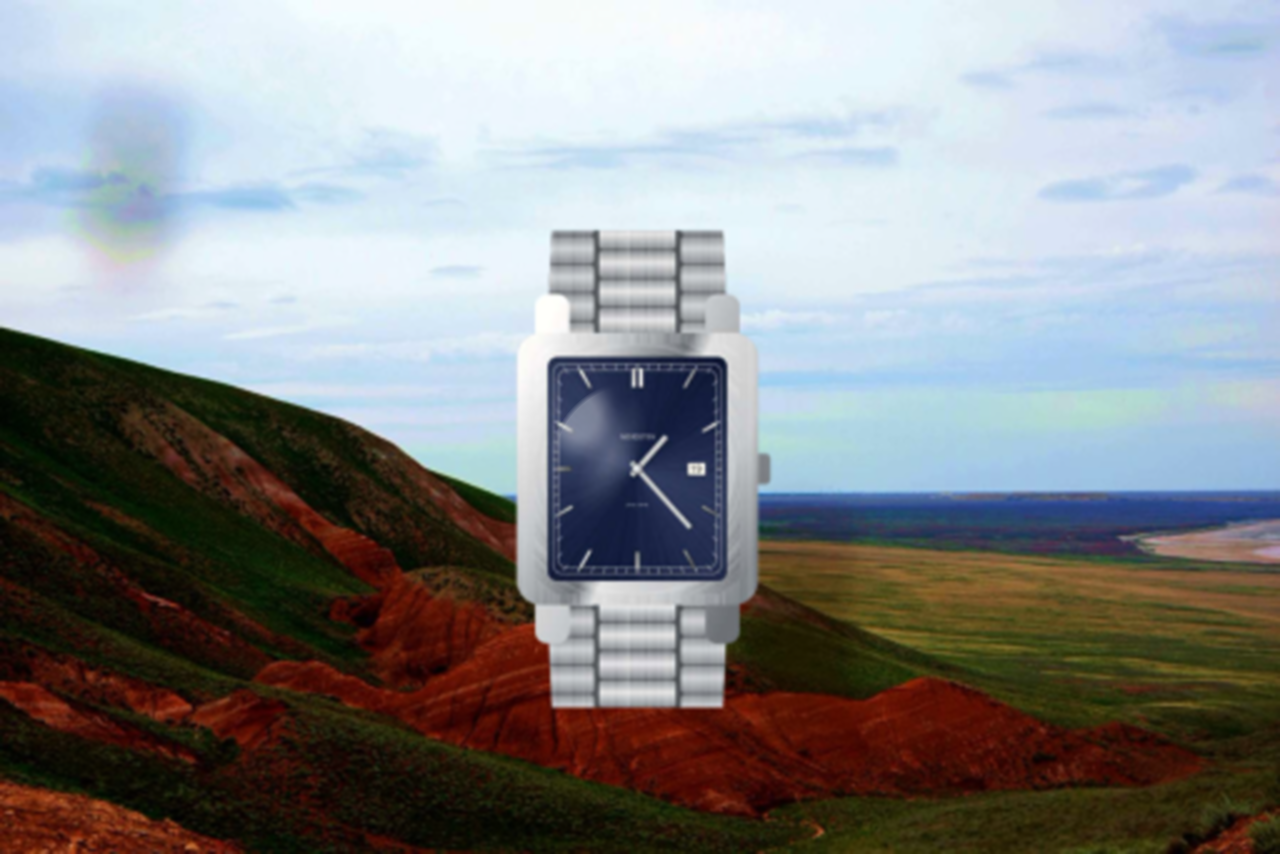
**1:23**
